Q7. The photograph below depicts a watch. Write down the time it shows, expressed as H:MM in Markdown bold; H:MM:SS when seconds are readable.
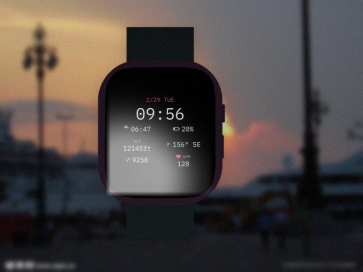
**9:56**
